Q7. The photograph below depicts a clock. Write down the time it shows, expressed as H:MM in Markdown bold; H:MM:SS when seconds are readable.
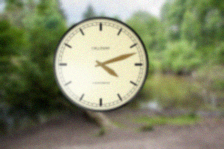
**4:12**
